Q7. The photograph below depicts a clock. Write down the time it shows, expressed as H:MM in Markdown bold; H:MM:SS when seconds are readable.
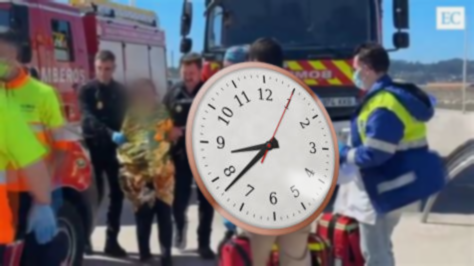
**8:38:05**
